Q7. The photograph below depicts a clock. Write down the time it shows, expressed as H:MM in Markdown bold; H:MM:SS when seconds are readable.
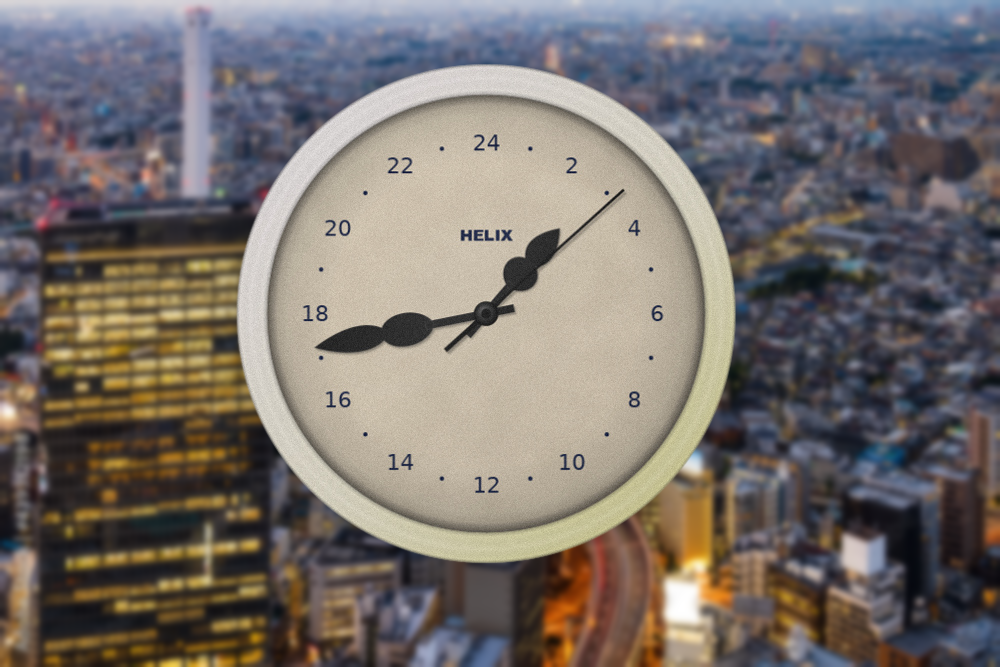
**2:43:08**
